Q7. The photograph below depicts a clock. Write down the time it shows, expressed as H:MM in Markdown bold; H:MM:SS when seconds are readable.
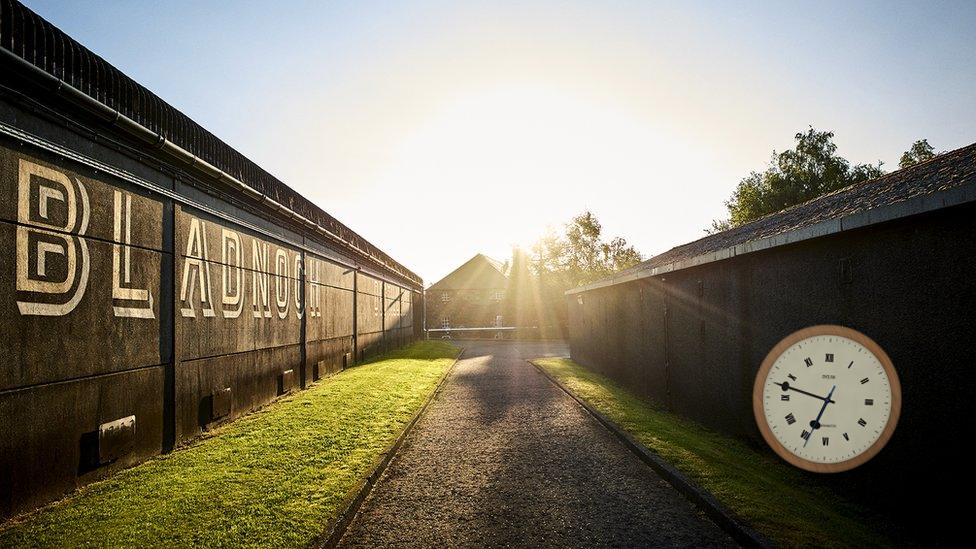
**6:47:34**
